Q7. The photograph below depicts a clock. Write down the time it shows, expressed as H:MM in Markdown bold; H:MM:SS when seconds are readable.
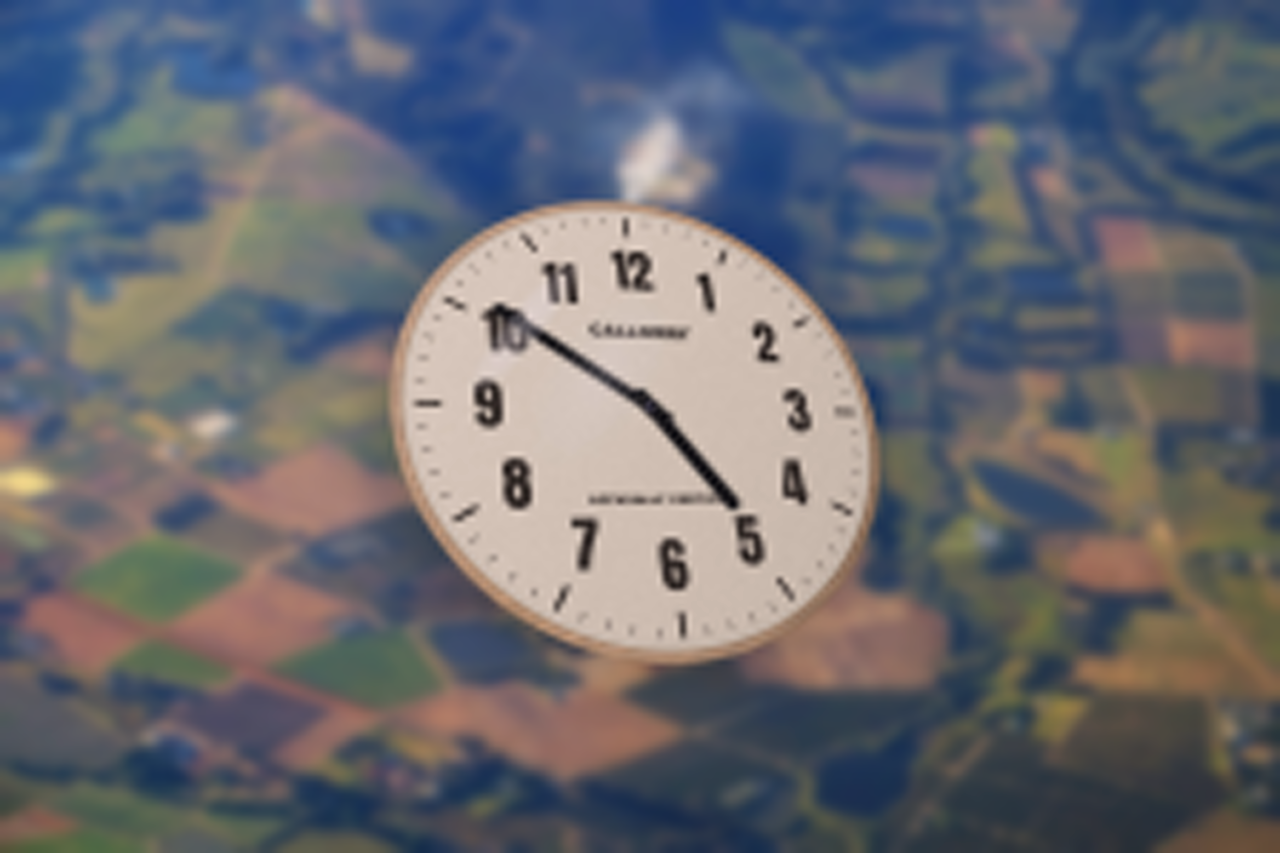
**4:51**
